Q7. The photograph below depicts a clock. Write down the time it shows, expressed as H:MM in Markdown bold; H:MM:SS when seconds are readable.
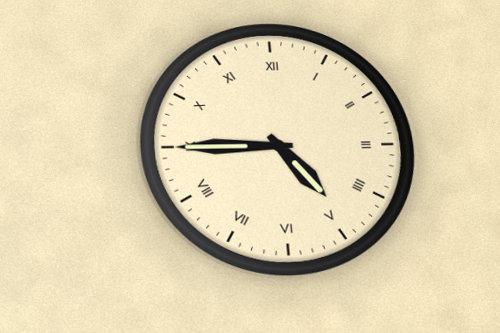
**4:45**
